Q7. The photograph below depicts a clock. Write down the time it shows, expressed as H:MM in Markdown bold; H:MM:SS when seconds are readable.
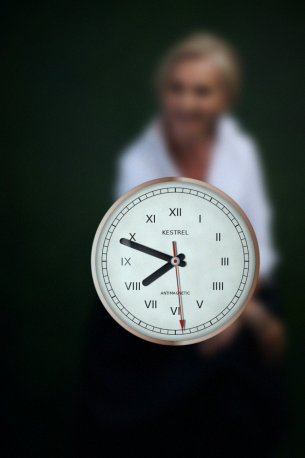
**7:48:29**
